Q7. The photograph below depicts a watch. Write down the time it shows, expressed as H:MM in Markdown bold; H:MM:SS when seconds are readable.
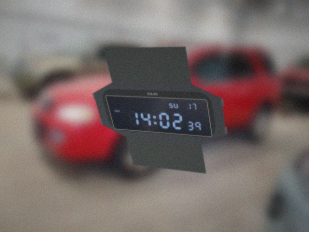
**14:02:39**
